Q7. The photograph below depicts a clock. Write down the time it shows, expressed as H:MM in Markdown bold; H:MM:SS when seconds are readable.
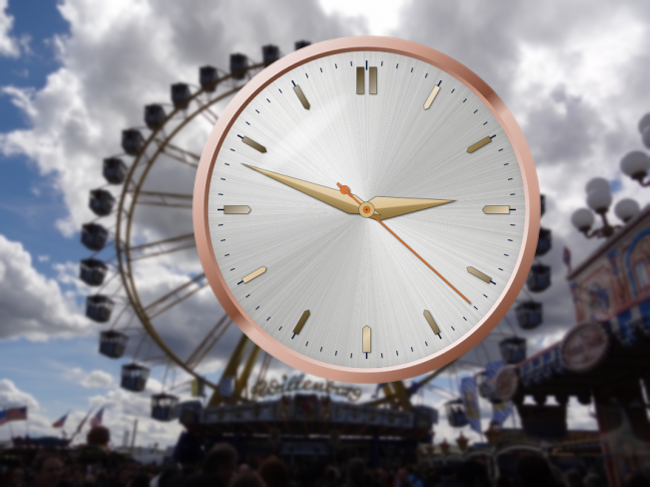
**2:48:22**
